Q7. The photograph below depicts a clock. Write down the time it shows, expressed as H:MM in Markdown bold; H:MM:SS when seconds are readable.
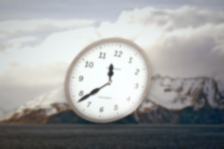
**11:38**
